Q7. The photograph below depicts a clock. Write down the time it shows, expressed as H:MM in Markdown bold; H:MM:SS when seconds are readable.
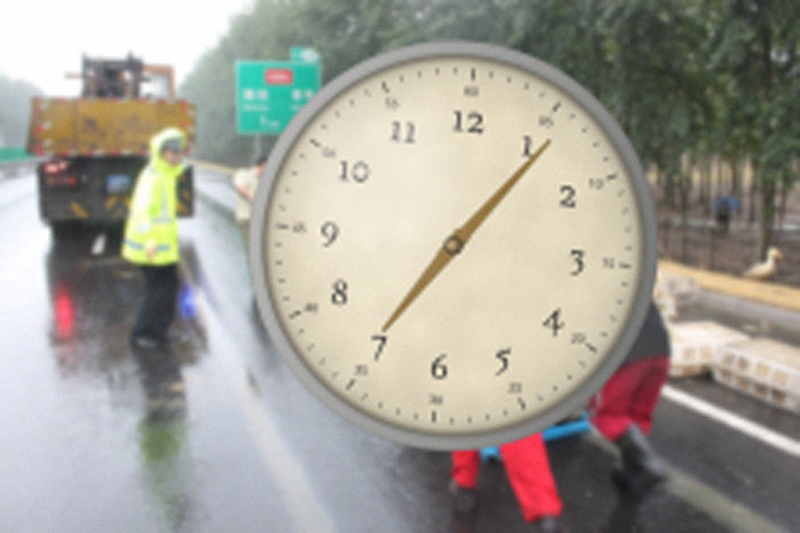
**7:06**
